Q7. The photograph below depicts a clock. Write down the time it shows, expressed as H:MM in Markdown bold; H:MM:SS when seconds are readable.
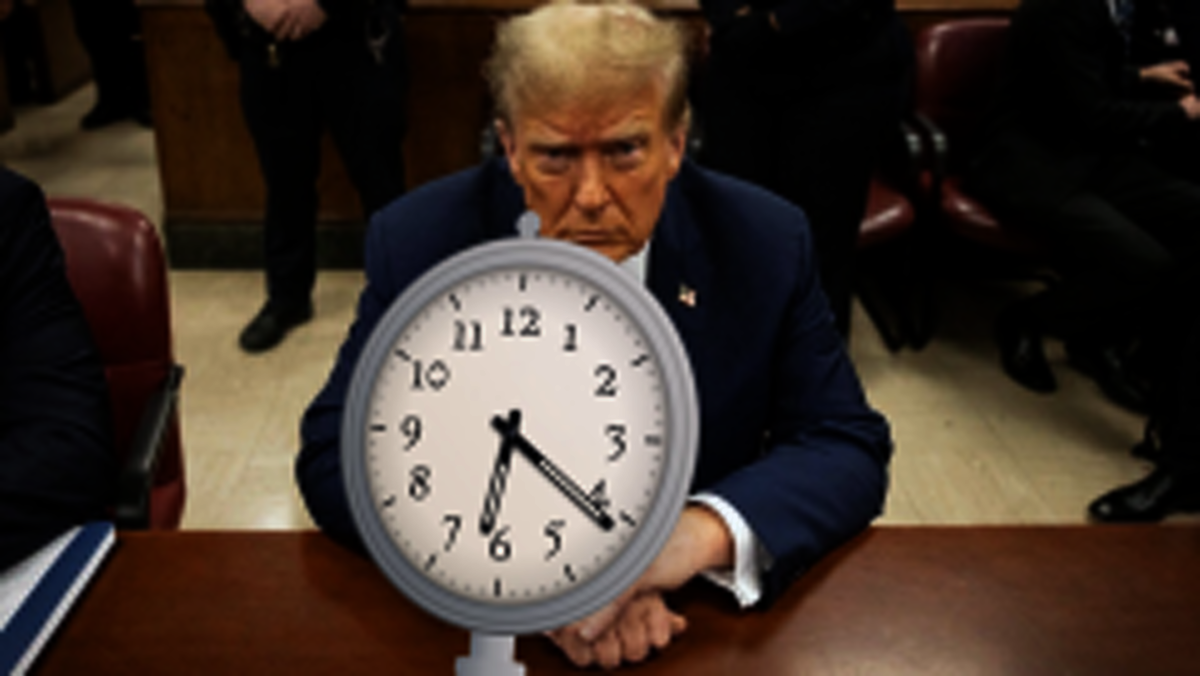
**6:21**
